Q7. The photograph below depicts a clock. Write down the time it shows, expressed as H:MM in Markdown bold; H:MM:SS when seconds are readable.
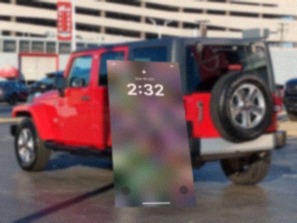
**2:32**
